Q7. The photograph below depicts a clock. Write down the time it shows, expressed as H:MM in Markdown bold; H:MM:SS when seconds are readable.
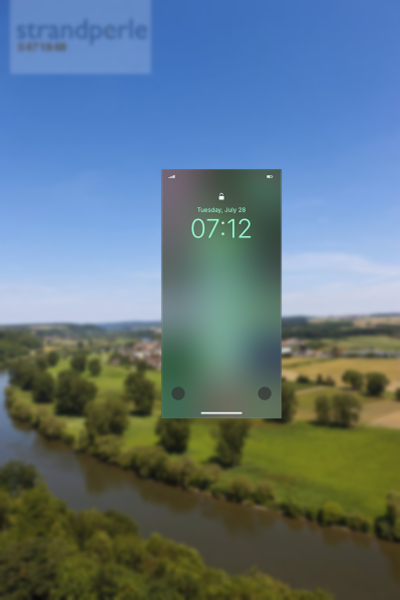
**7:12**
